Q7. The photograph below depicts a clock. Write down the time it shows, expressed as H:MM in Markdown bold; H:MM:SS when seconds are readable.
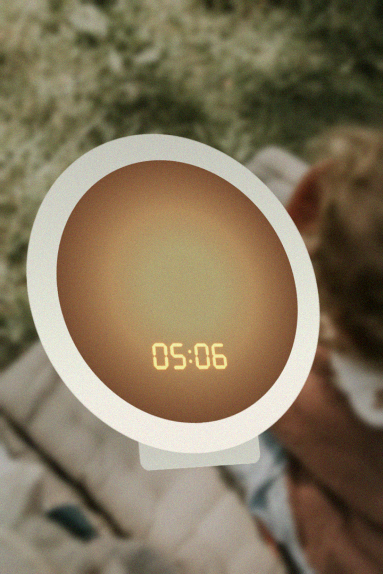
**5:06**
